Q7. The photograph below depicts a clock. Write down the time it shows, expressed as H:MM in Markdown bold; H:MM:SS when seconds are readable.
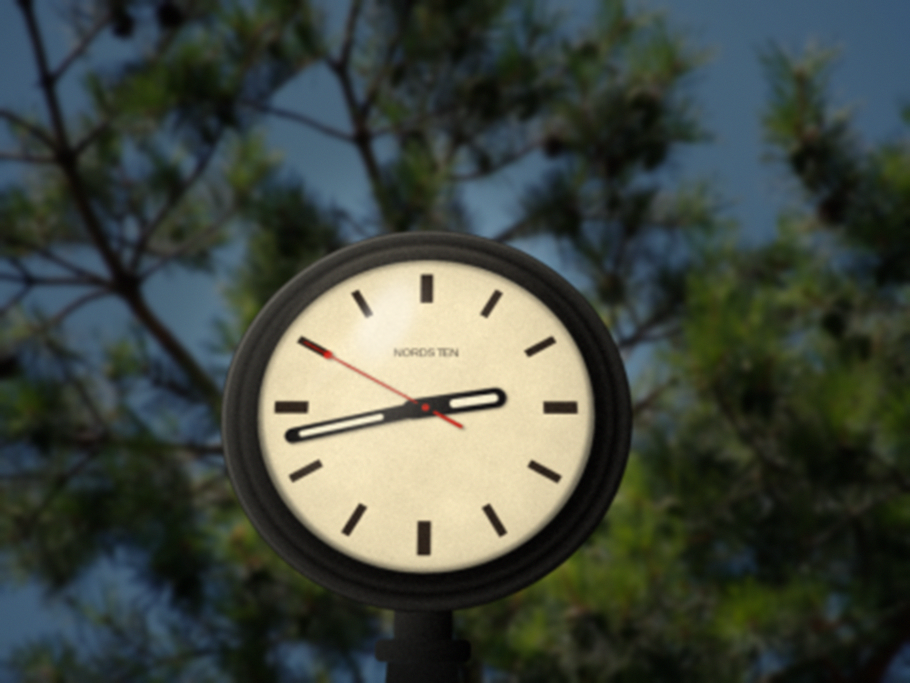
**2:42:50**
